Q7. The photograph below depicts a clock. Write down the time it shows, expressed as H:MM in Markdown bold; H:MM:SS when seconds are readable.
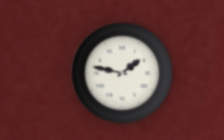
**1:47**
